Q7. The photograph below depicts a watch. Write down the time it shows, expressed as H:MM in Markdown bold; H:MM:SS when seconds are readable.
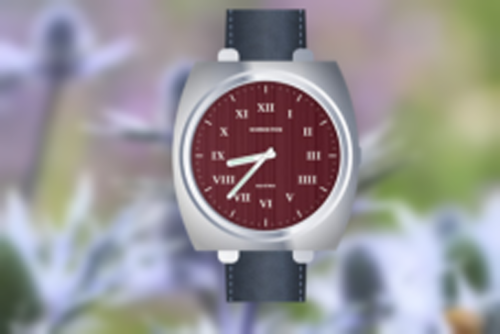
**8:37**
